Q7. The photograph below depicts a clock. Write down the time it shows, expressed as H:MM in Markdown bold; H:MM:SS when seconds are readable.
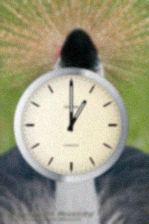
**1:00**
